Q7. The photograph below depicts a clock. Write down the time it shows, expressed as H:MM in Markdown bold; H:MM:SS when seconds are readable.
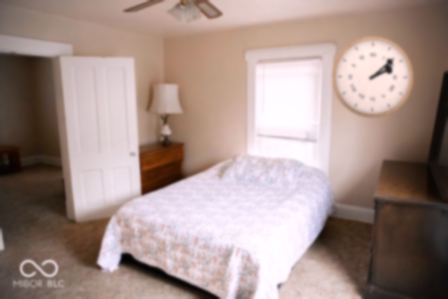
**2:08**
